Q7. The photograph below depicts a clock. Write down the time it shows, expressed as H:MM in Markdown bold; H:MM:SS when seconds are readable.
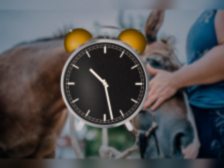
**10:28**
